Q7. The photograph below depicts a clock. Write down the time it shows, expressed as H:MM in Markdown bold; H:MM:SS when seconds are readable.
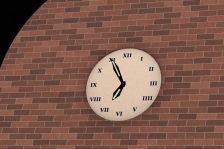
**6:55**
